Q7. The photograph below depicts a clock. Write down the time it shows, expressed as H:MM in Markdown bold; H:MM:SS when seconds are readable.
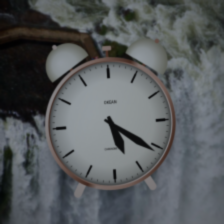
**5:21**
